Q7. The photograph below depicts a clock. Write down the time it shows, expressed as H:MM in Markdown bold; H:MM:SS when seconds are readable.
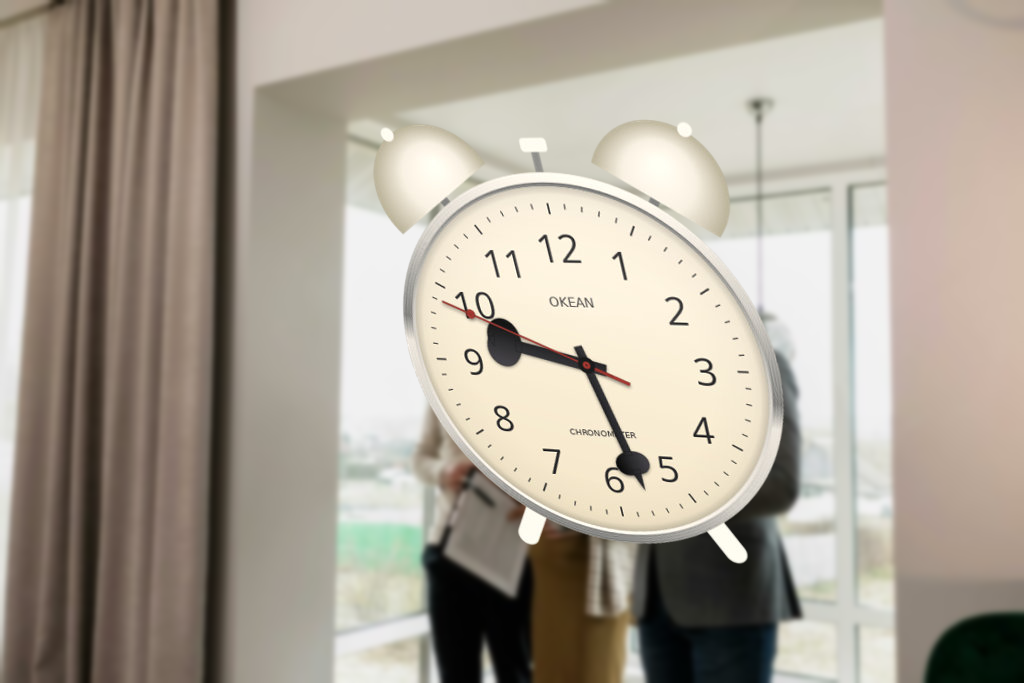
**9:27:49**
